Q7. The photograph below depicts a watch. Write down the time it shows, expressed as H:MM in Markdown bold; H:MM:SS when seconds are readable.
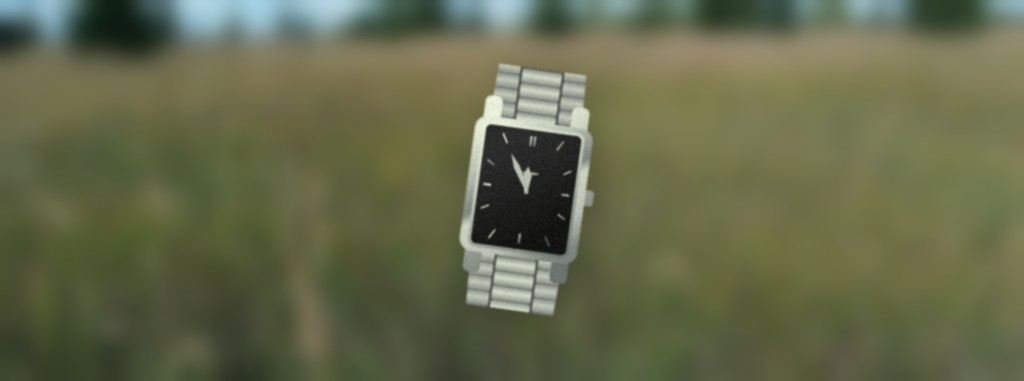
**11:55**
